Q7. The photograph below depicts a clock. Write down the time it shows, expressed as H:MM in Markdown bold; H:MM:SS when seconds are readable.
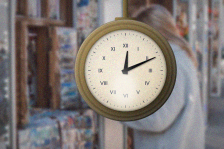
**12:11**
